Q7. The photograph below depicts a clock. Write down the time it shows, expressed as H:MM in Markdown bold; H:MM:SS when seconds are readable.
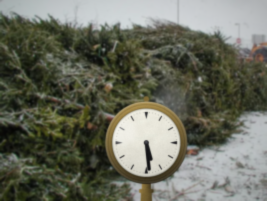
**5:29**
